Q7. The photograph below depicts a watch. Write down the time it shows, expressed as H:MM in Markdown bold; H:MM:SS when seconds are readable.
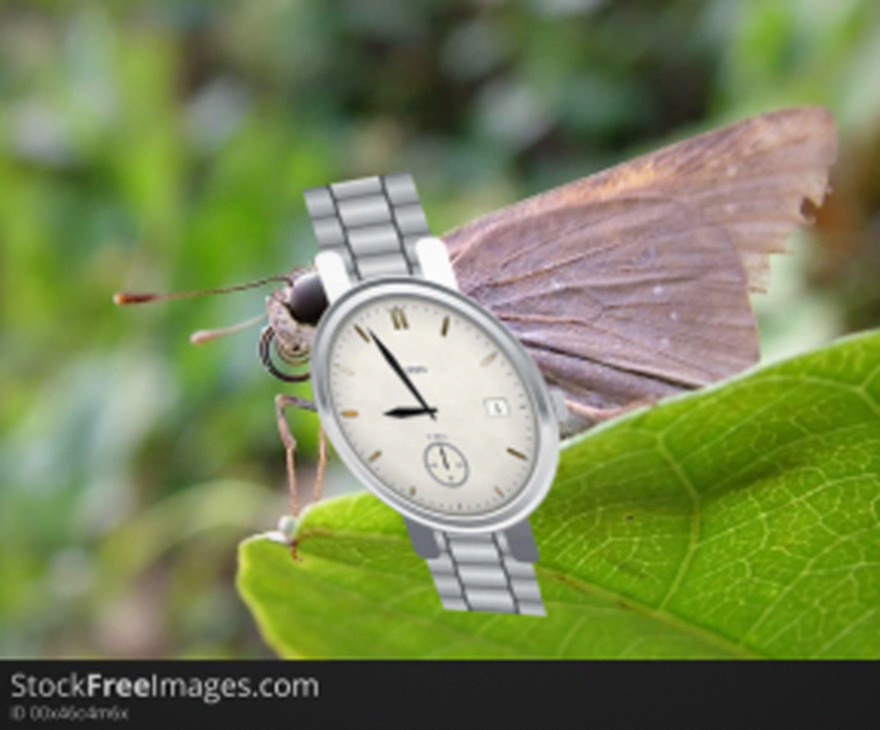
**8:56**
